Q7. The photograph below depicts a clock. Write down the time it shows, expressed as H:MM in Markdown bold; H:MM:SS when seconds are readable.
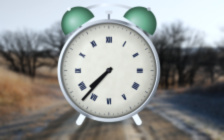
**7:37**
